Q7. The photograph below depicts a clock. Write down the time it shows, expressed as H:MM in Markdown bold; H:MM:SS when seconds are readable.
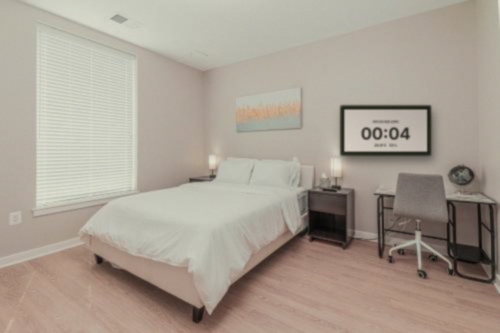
**0:04**
